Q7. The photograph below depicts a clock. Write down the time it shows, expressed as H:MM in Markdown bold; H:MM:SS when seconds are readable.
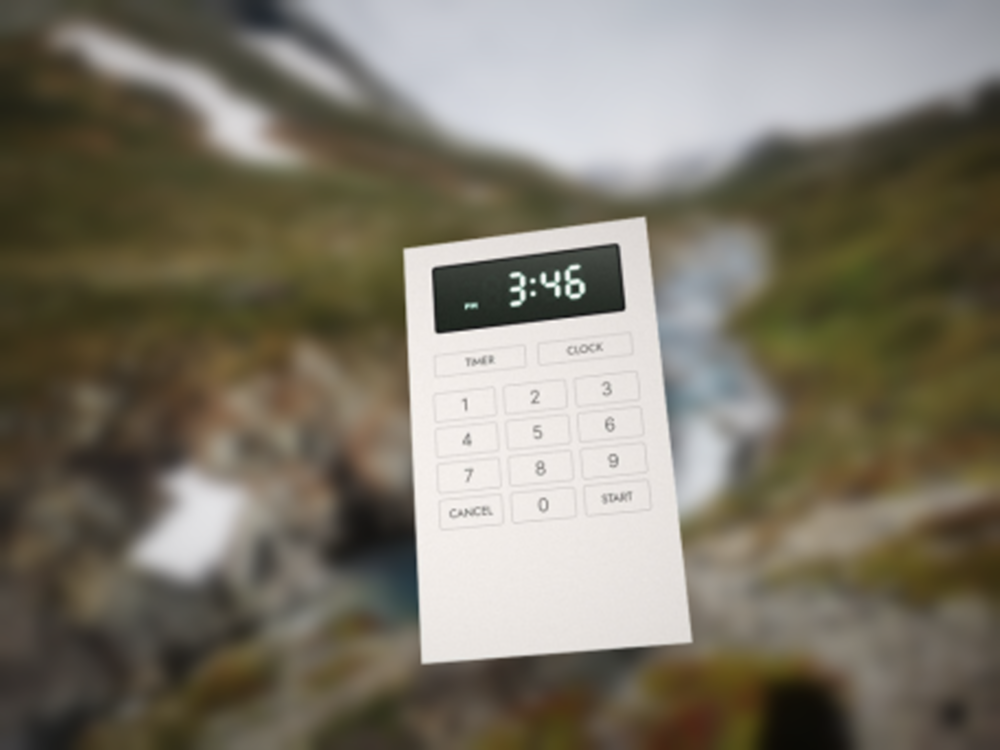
**3:46**
